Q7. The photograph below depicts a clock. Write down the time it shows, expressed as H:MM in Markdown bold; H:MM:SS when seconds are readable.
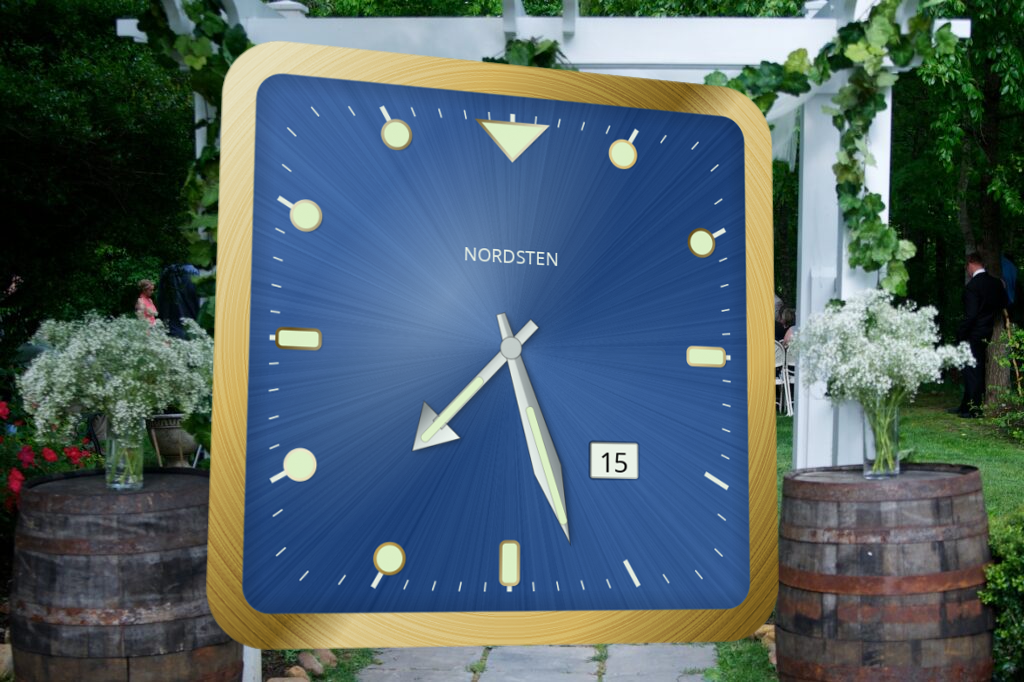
**7:27**
